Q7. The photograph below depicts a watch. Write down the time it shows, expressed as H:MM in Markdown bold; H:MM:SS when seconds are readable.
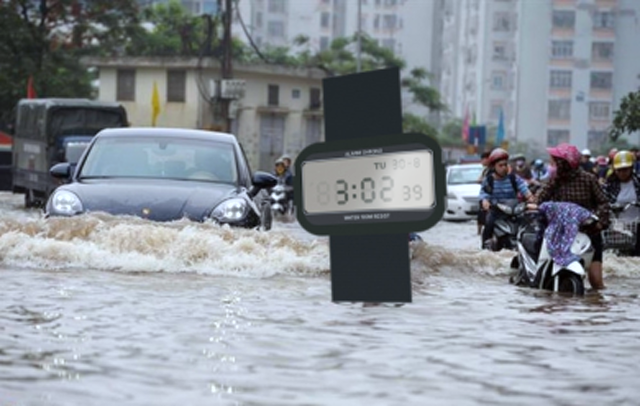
**3:02:39**
